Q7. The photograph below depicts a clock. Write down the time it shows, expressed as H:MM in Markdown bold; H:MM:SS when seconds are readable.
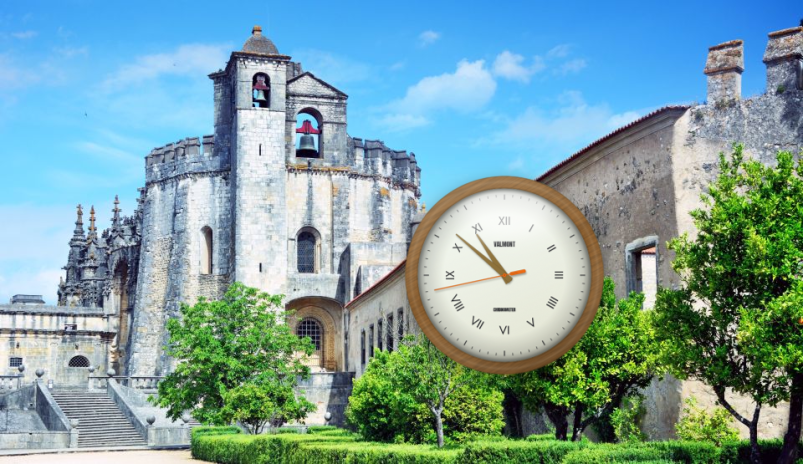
**10:51:43**
